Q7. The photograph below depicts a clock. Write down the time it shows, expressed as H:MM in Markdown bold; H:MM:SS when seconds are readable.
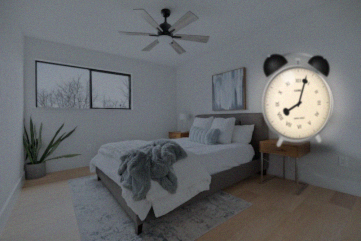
**8:03**
